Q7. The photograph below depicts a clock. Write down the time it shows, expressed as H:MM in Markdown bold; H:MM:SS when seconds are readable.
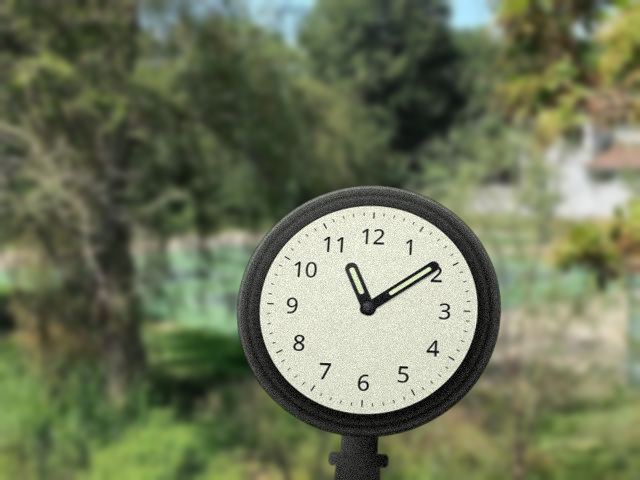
**11:09**
